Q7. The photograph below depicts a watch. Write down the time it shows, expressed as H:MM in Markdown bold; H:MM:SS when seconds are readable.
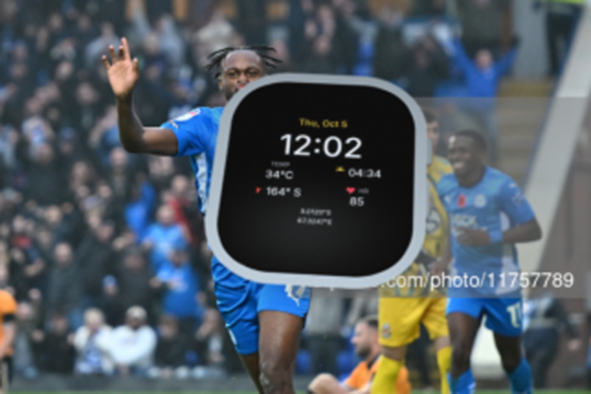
**12:02**
